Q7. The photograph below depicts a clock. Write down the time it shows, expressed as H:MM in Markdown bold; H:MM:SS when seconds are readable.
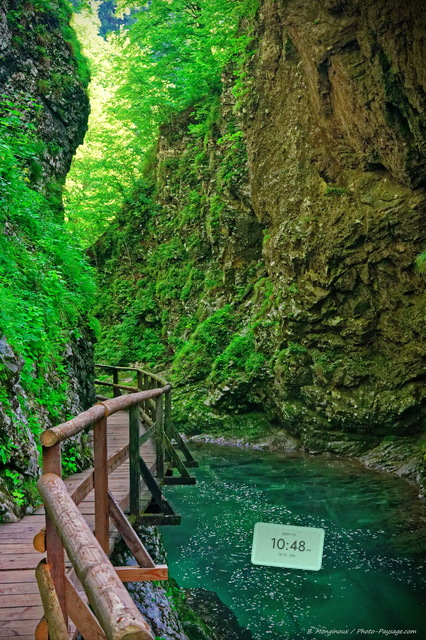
**10:48**
